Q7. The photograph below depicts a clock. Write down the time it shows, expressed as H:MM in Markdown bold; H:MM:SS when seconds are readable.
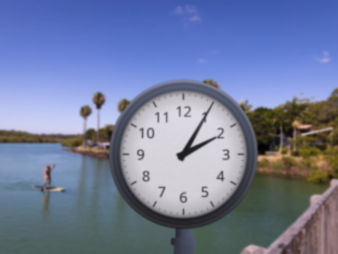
**2:05**
